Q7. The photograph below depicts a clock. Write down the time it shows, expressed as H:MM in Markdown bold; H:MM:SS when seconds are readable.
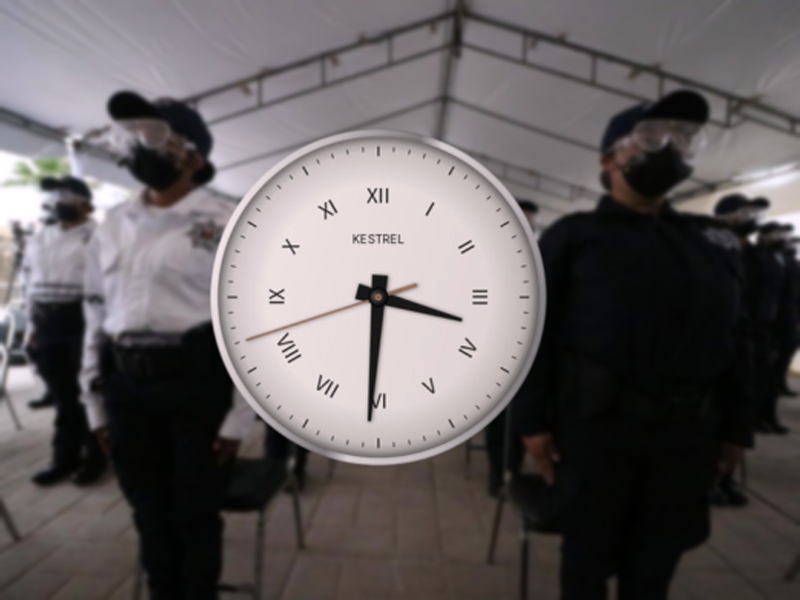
**3:30:42**
